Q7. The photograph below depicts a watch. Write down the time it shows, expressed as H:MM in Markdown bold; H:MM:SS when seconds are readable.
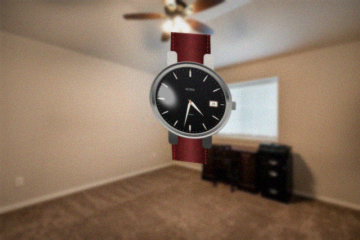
**4:32**
